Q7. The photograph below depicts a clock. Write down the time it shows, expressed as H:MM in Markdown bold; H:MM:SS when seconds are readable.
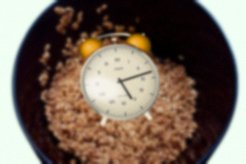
**5:13**
